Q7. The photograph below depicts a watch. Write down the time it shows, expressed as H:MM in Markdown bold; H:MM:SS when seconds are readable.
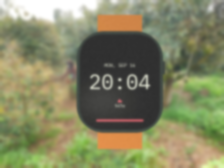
**20:04**
